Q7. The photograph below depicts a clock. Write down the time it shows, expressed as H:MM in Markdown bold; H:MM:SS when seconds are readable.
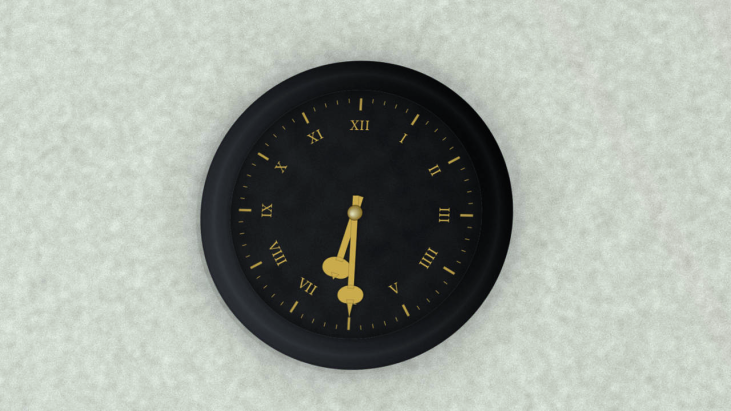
**6:30**
